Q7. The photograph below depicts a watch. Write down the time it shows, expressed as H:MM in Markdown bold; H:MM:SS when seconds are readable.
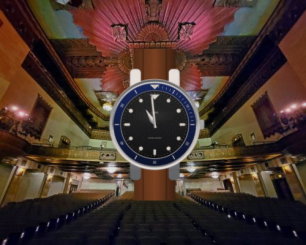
**10:59**
